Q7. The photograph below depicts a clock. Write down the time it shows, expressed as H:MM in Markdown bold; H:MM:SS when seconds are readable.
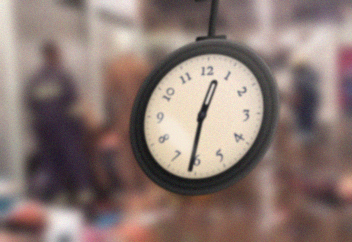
**12:31**
